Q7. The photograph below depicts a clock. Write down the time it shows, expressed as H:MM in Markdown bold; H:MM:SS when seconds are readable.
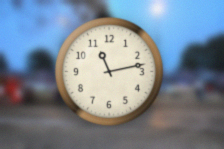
**11:13**
